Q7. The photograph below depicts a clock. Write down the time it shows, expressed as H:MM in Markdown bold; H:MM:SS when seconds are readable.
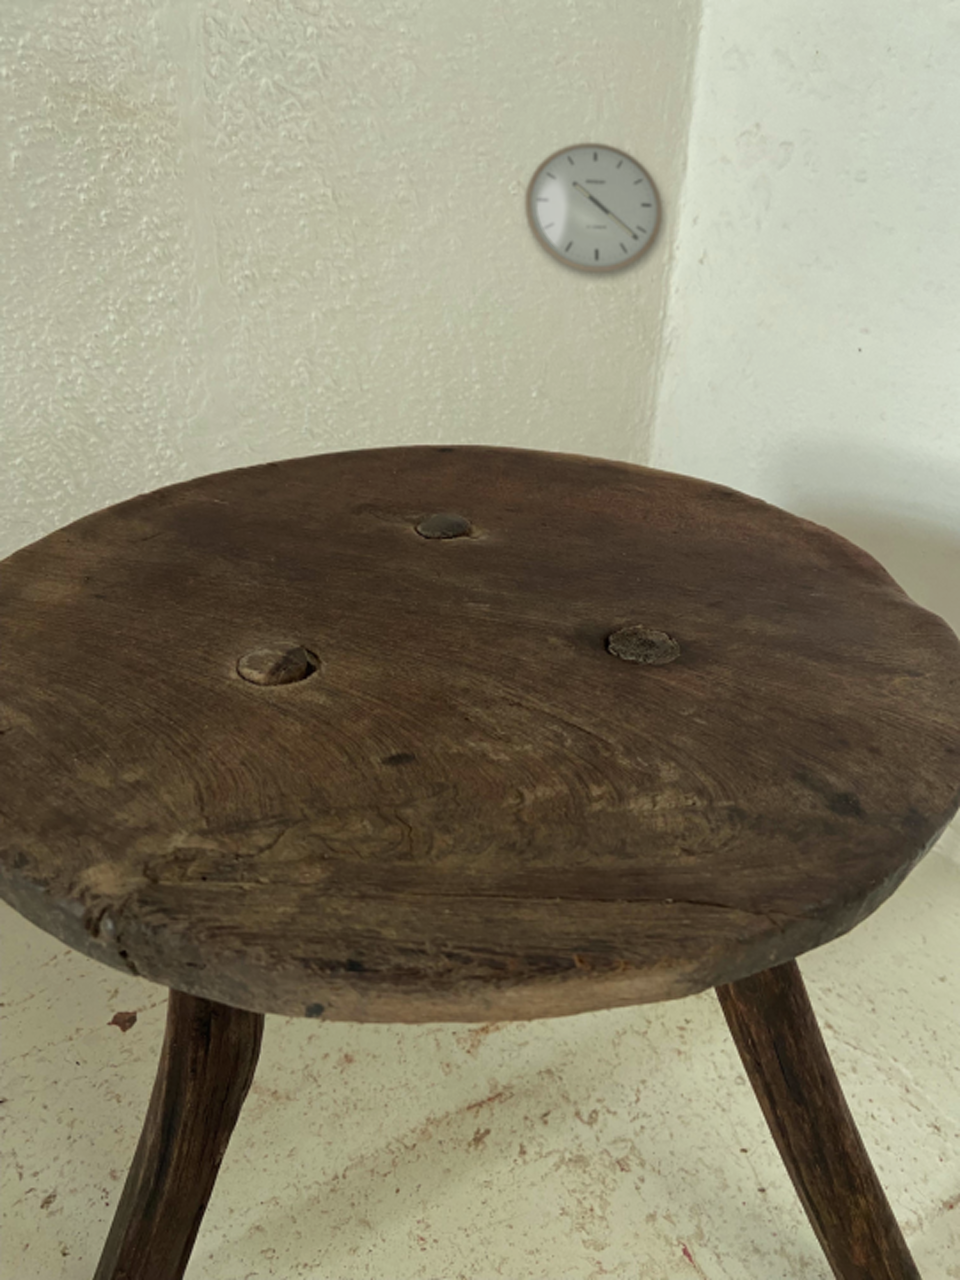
**10:22**
